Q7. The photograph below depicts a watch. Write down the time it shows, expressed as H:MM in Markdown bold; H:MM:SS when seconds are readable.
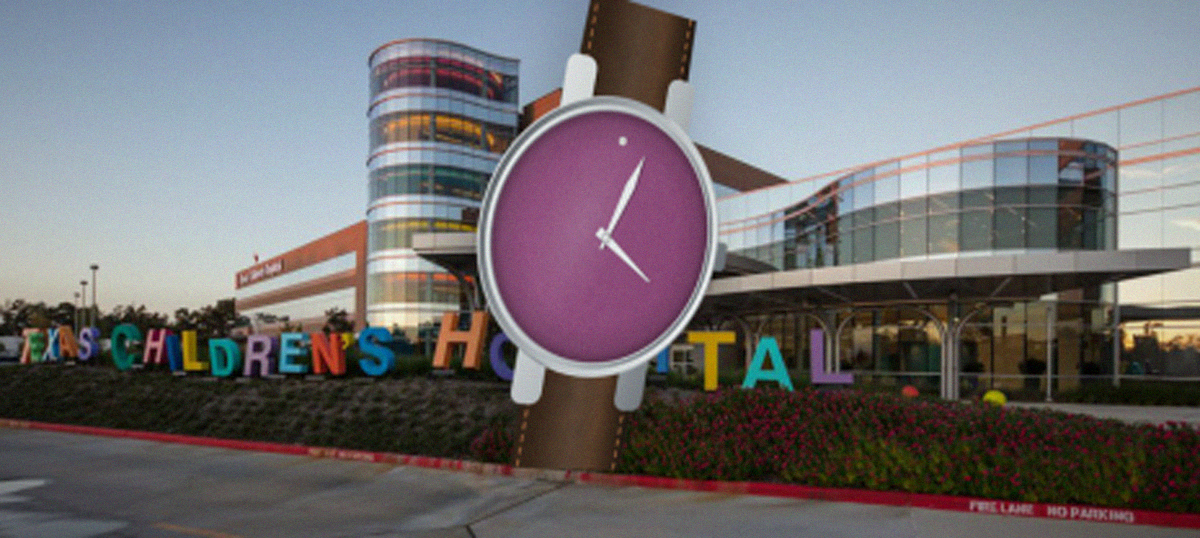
**4:03**
